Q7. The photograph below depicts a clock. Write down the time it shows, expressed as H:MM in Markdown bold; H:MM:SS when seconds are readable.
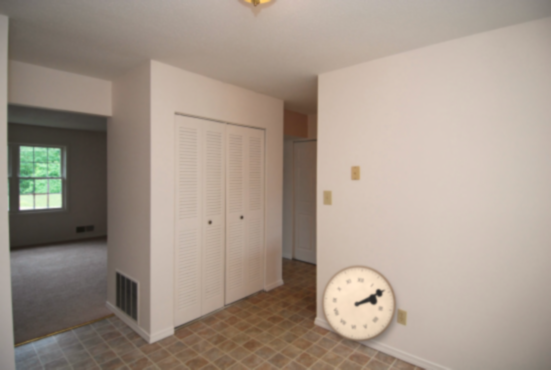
**2:09**
